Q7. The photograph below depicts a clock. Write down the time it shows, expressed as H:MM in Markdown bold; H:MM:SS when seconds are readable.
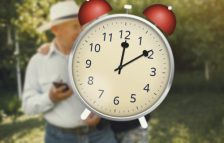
**12:09**
